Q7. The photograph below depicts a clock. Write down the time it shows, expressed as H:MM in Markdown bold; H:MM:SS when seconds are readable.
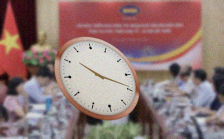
**10:19**
